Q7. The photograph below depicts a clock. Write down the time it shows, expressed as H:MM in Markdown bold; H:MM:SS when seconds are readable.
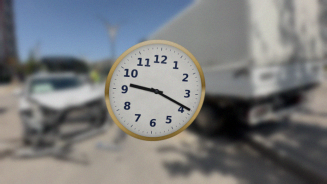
**9:19**
